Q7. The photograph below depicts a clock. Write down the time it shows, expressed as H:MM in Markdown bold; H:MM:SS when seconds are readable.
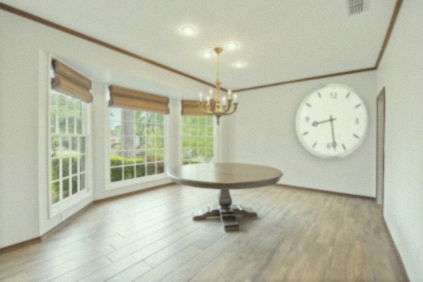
**8:28**
